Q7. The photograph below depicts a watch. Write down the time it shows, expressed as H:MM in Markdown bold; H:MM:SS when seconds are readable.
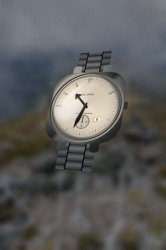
**10:33**
